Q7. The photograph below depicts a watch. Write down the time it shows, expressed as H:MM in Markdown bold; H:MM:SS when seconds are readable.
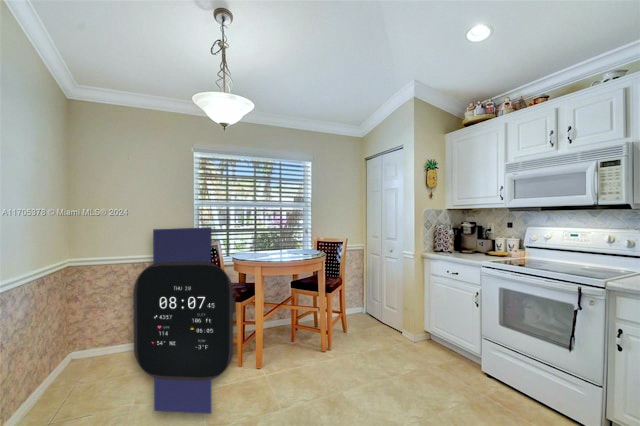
**8:07**
